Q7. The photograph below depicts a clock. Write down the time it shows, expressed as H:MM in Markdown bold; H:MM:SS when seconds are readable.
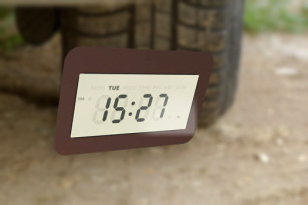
**15:27**
